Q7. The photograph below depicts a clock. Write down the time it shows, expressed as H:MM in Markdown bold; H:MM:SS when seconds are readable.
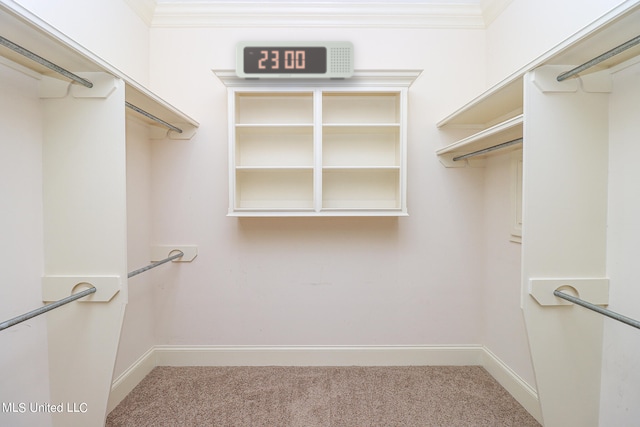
**23:00**
